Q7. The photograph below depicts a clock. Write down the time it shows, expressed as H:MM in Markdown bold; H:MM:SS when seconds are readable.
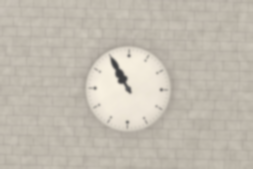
**10:55**
